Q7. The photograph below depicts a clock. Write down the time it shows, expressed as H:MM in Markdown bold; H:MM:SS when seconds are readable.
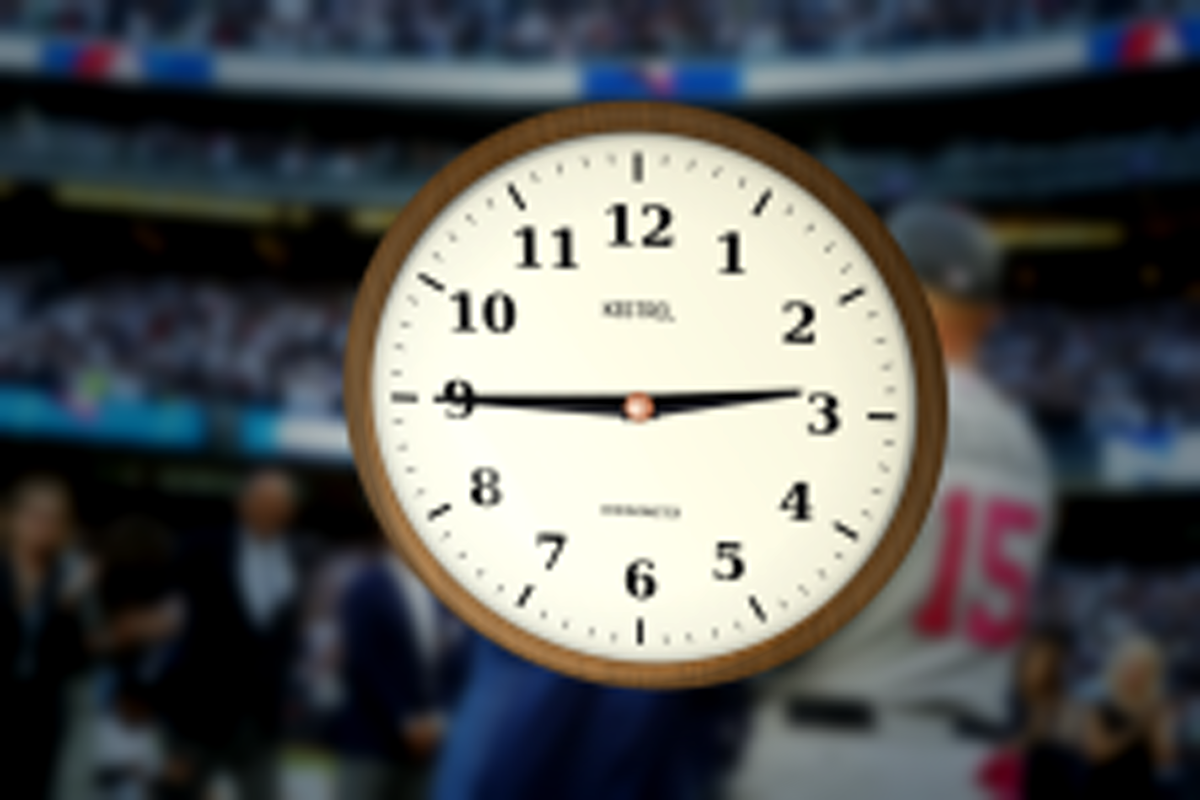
**2:45**
